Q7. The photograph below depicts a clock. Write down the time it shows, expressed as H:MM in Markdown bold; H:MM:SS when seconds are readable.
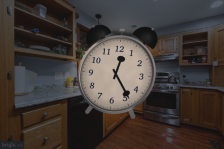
**12:24**
